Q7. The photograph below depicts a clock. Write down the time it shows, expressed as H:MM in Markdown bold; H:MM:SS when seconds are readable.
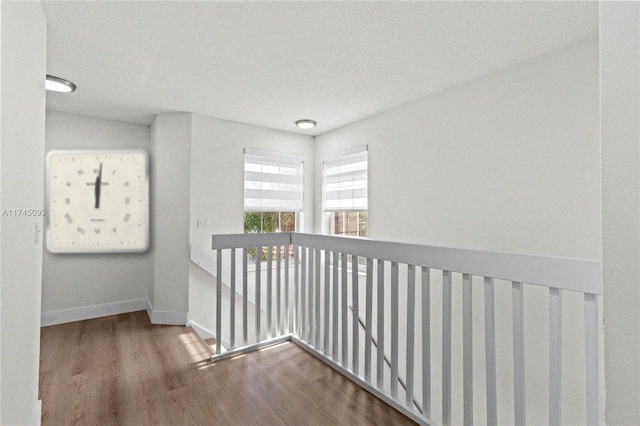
**12:01**
